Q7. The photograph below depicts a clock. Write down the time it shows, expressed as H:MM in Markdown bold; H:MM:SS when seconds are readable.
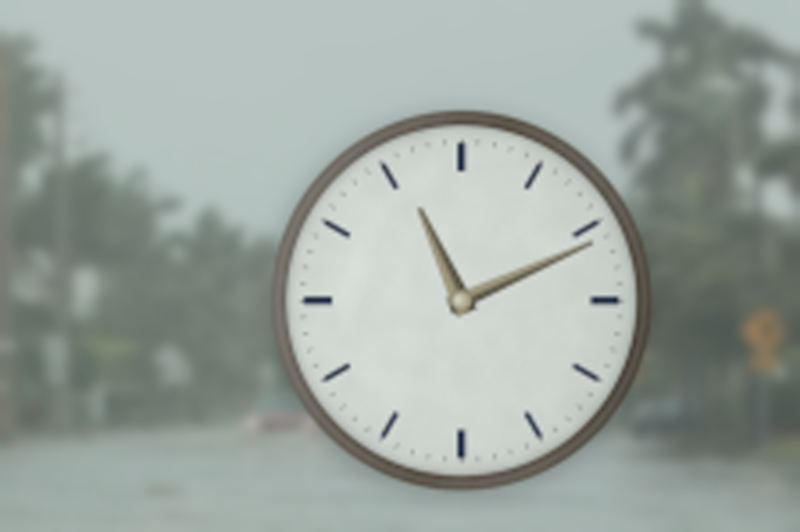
**11:11**
